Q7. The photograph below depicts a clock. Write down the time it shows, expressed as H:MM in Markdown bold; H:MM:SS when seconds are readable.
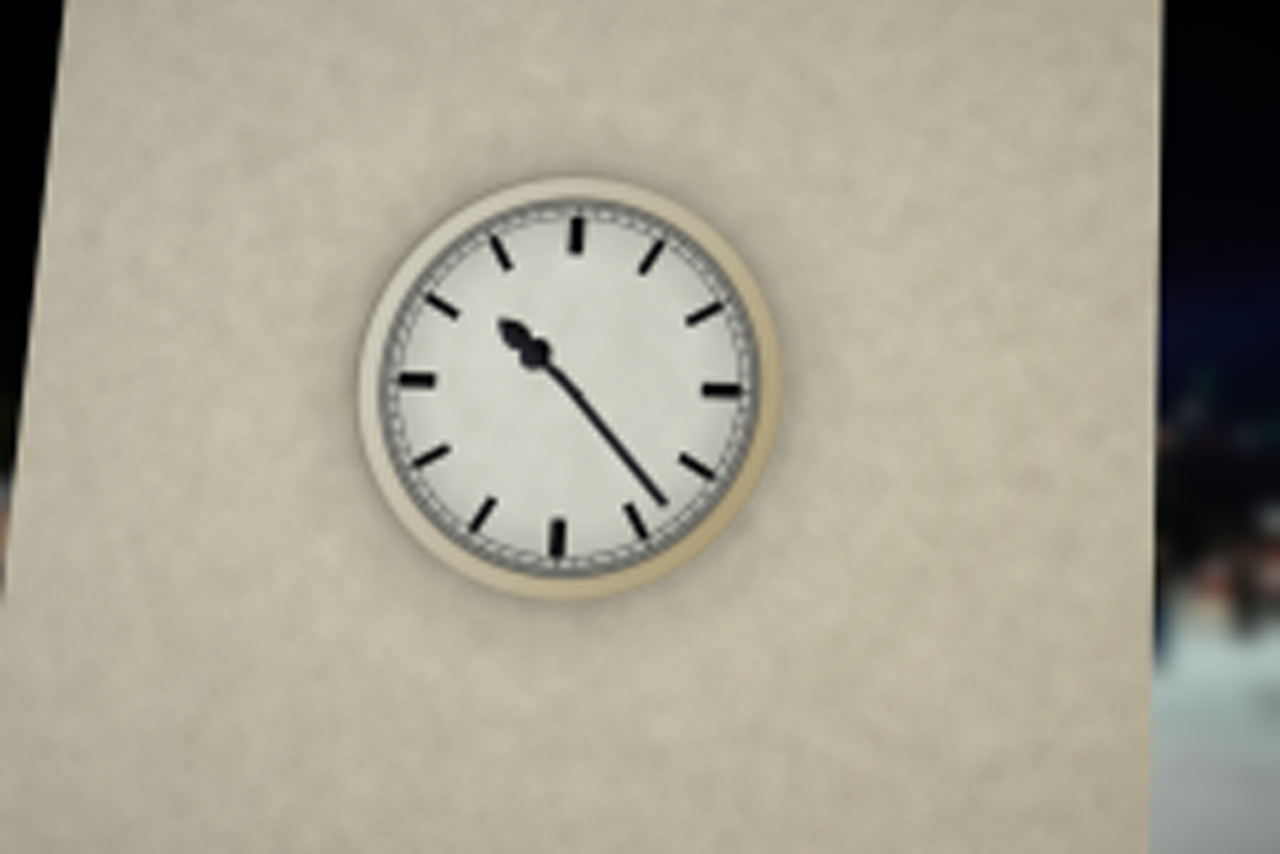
**10:23**
